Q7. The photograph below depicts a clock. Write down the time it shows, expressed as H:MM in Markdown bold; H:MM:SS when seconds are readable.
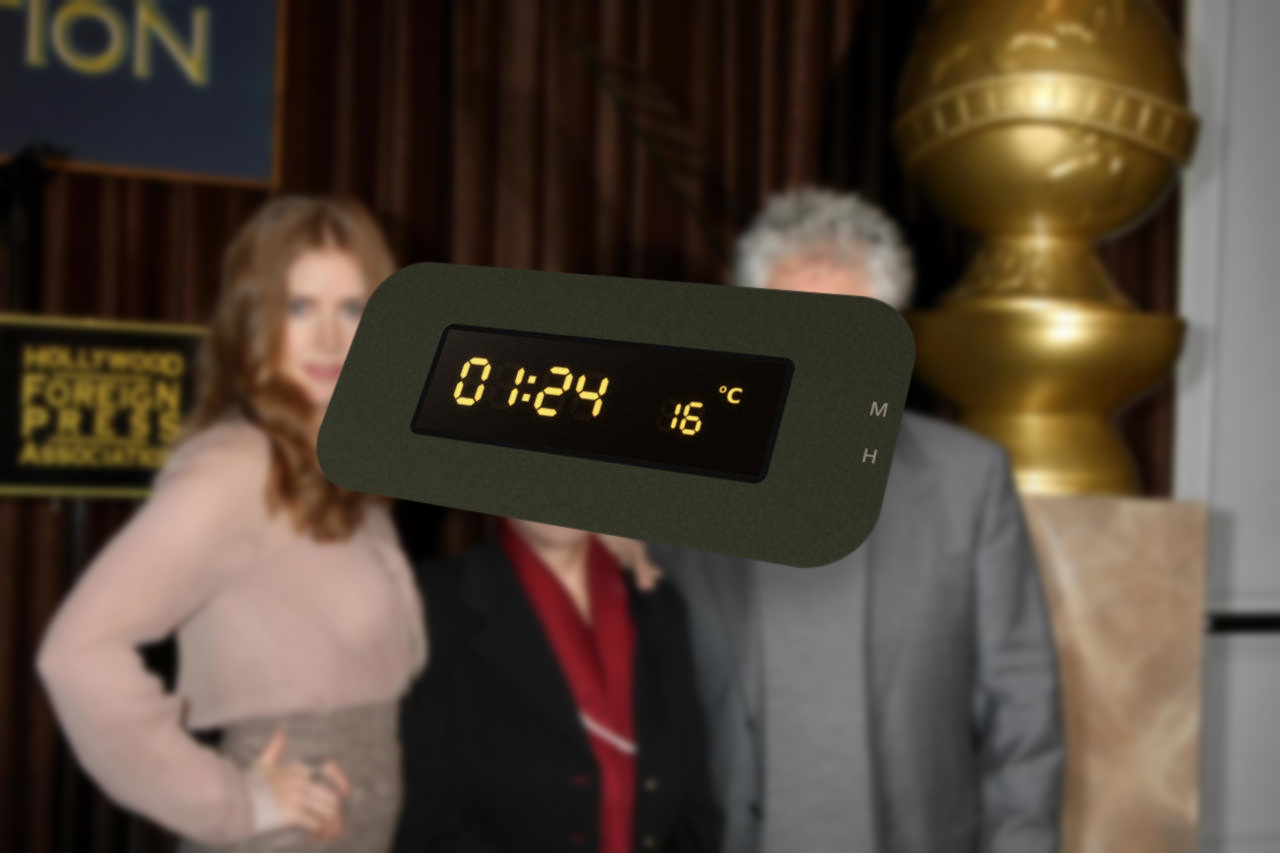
**1:24**
